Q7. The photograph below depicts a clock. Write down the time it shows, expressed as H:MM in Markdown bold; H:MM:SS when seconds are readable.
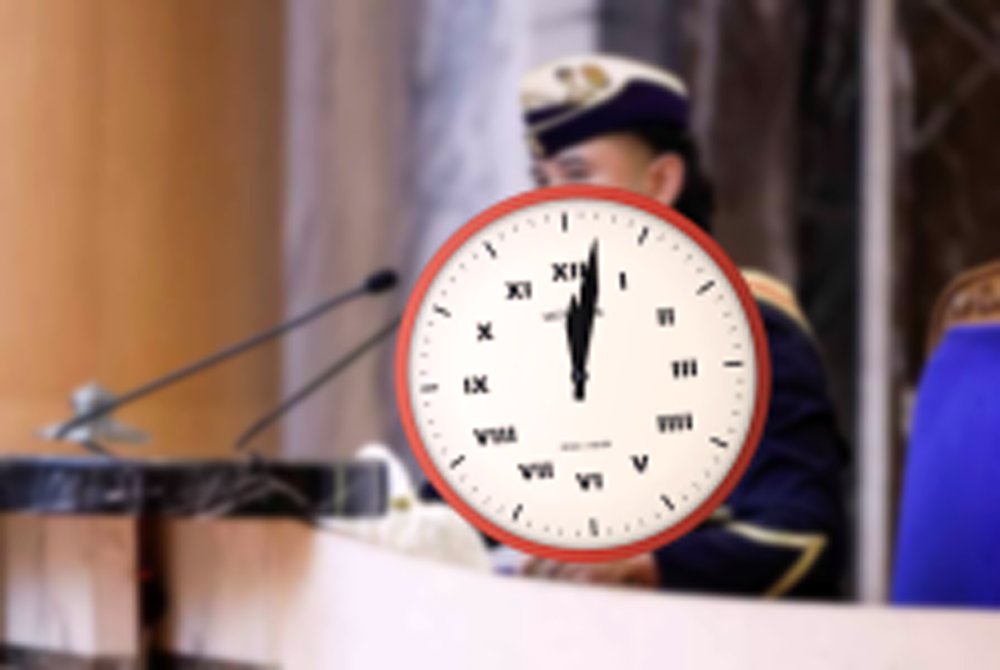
**12:02**
